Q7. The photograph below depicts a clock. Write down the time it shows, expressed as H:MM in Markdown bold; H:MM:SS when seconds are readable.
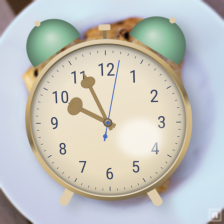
**9:56:02**
